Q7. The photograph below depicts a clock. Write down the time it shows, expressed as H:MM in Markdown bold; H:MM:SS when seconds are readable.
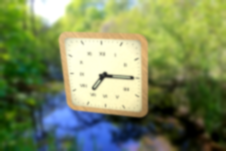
**7:15**
